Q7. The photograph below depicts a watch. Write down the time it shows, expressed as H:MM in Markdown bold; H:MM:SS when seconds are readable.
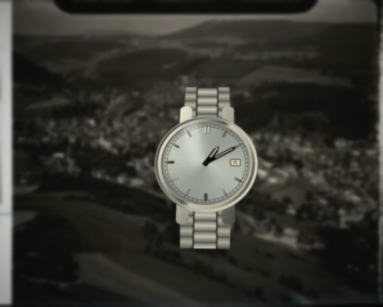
**1:10**
